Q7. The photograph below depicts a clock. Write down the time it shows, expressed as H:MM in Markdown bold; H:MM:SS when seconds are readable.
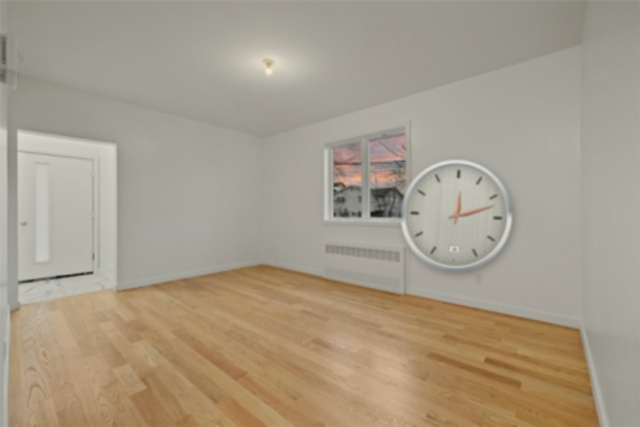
**12:12**
